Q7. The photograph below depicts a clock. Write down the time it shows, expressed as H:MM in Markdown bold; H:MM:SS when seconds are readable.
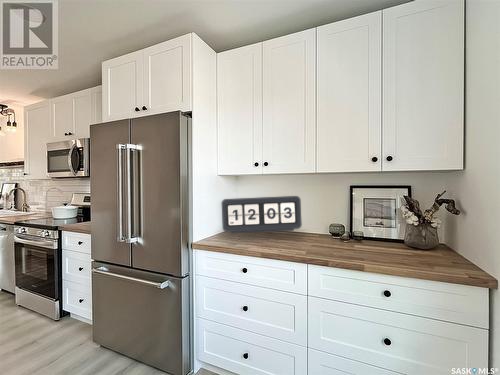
**12:03**
